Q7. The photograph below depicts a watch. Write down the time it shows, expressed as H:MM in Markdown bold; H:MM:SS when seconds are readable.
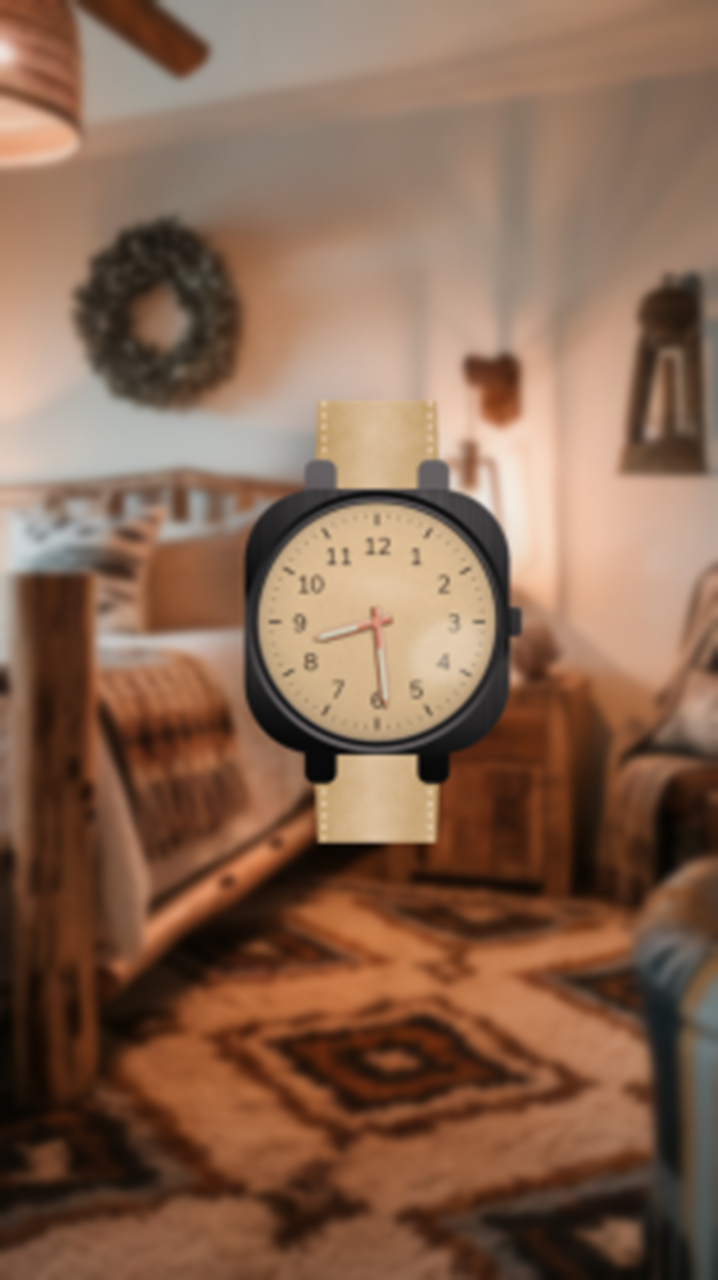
**8:29**
